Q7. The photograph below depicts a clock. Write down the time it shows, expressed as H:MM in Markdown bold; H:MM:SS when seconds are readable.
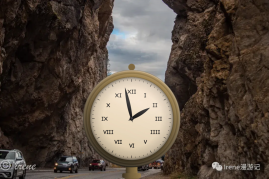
**1:58**
